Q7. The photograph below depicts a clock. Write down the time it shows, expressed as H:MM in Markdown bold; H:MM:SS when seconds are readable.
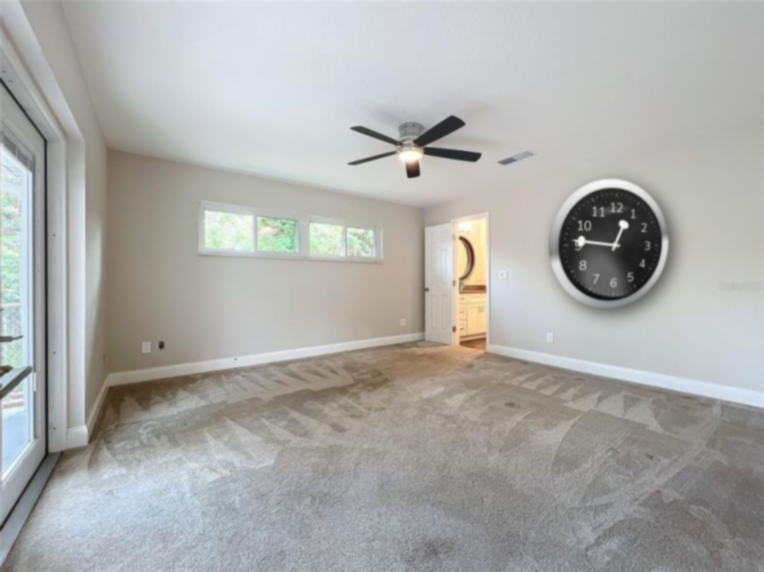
**12:46**
